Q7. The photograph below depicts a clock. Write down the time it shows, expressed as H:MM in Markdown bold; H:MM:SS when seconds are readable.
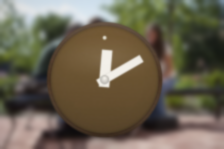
**12:10**
